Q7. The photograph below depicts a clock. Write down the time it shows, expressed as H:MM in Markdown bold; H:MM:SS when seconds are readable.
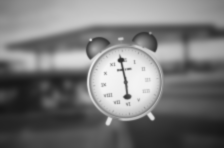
**5:59**
